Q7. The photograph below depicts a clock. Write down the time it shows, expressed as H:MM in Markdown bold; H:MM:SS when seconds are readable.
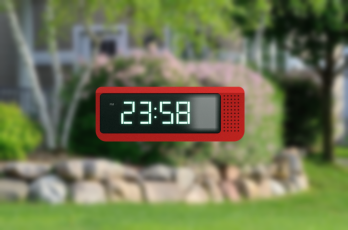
**23:58**
